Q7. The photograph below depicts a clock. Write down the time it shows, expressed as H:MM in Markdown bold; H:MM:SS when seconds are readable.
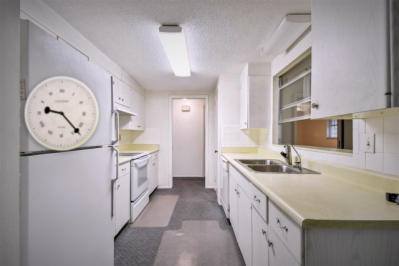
**9:23**
